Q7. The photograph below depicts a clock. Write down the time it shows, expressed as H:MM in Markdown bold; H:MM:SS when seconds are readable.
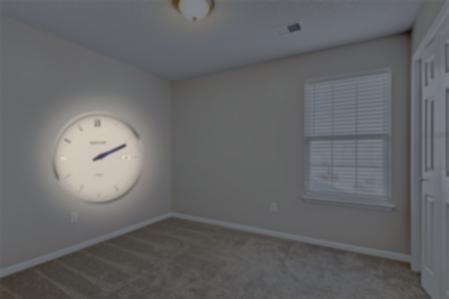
**2:11**
